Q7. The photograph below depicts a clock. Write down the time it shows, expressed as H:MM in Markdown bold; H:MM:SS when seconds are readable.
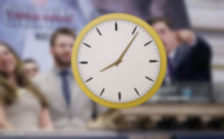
**8:06**
